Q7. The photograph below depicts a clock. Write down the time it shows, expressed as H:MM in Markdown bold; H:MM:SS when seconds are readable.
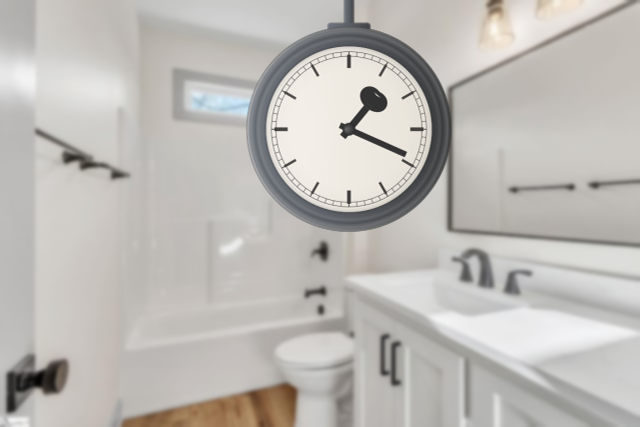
**1:19**
